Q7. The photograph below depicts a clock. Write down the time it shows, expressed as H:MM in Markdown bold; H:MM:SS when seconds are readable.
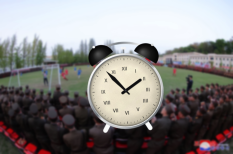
**1:53**
